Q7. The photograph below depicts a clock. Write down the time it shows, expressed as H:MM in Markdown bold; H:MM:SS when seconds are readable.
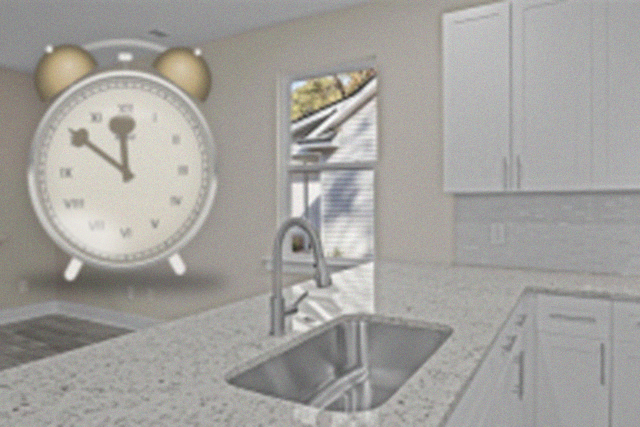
**11:51**
